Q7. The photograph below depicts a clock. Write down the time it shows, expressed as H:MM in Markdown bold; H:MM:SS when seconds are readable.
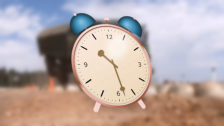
**10:28**
